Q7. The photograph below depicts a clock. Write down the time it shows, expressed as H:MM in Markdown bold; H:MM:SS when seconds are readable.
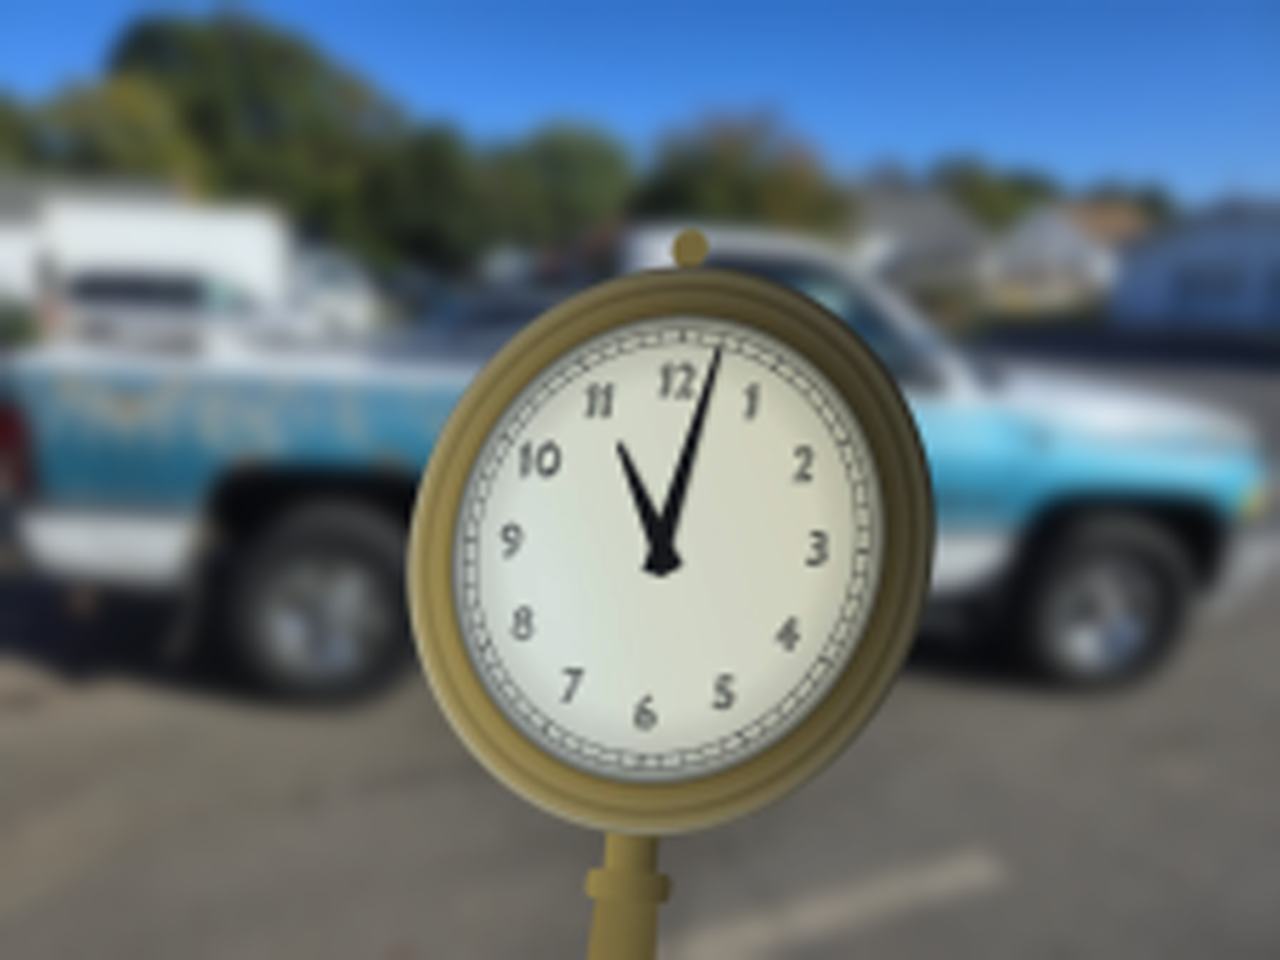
**11:02**
